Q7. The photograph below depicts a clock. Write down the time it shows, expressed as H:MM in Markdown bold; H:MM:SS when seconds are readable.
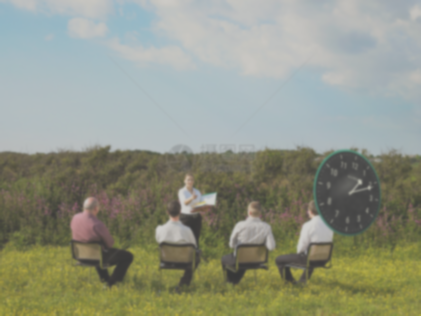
**1:11**
